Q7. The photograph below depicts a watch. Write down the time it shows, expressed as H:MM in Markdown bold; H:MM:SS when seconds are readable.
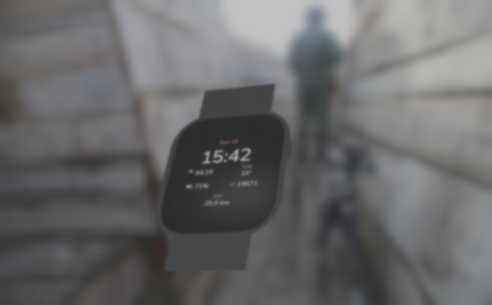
**15:42**
